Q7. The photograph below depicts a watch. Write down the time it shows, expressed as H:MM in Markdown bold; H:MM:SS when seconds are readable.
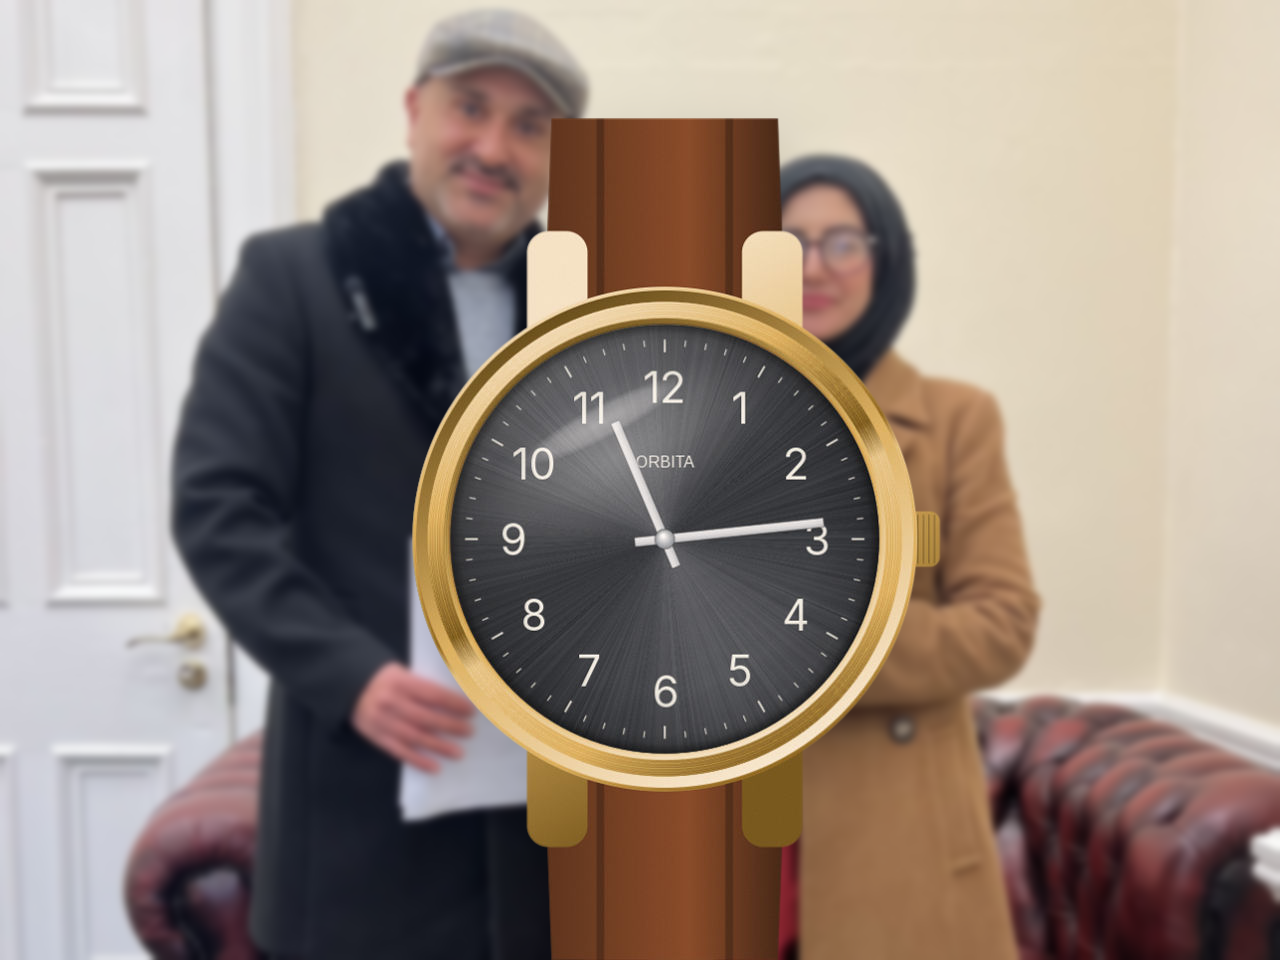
**11:14**
